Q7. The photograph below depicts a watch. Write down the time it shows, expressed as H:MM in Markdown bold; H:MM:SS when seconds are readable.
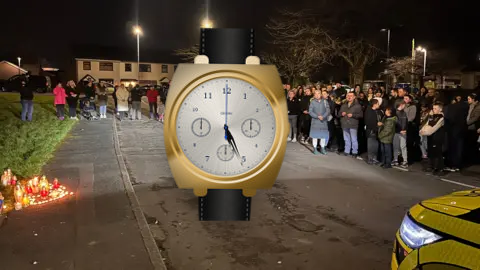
**5:26**
